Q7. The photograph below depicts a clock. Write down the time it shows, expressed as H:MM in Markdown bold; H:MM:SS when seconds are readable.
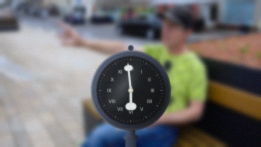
**5:59**
